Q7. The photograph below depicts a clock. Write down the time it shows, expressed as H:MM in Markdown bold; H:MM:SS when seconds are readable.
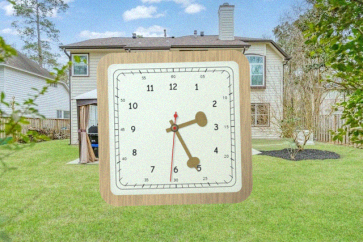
**2:25:31**
